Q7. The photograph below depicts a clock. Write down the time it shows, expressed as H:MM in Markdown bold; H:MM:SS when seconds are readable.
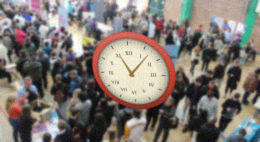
**11:07**
